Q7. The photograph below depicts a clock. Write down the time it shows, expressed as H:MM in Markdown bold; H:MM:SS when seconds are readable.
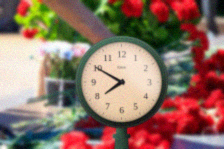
**7:50**
